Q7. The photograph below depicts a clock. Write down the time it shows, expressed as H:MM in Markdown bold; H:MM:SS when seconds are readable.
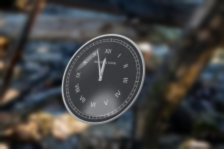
**11:56**
